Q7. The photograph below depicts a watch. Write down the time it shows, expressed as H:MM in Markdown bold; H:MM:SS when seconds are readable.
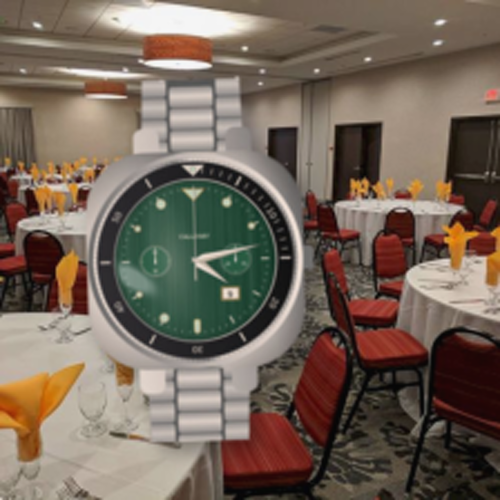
**4:13**
